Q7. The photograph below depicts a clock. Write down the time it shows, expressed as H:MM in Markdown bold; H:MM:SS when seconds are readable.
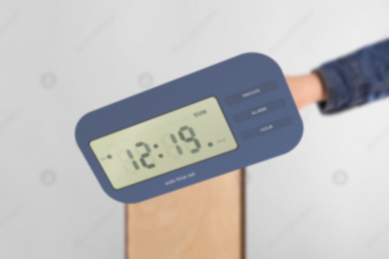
**12:19**
